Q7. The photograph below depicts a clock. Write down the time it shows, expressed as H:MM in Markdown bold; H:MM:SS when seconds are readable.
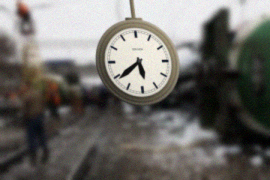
**5:39**
